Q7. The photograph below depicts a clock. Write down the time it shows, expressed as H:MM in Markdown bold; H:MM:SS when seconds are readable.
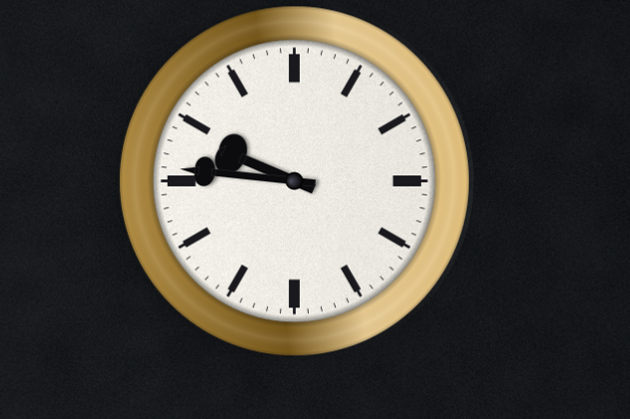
**9:46**
